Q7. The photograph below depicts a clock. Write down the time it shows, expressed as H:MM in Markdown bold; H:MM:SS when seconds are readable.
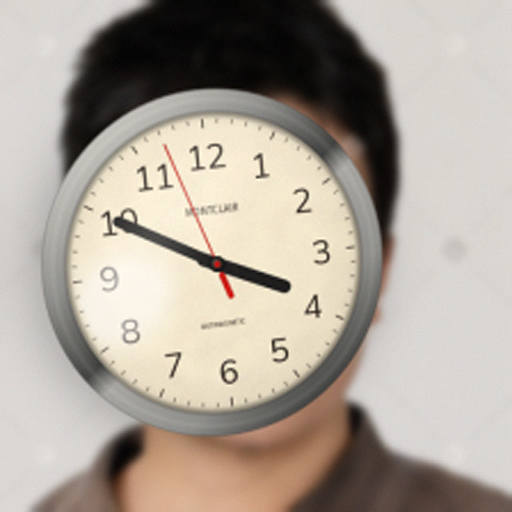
**3:49:57**
